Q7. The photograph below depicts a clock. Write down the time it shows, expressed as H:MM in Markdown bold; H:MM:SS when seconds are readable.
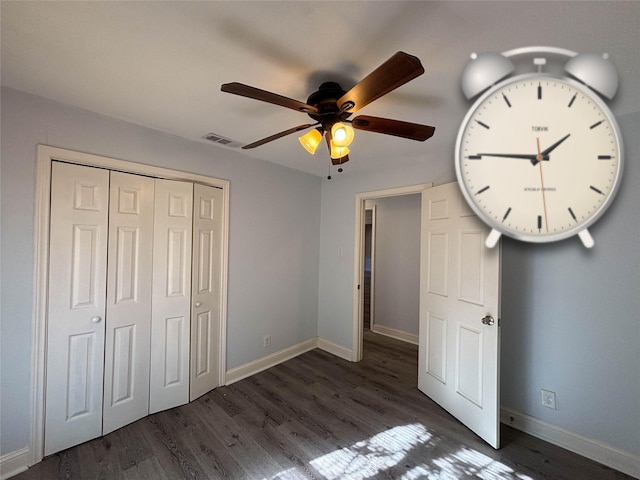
**1:45:29**
